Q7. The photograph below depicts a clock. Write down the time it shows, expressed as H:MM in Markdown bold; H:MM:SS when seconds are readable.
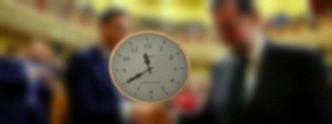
**11:40**
